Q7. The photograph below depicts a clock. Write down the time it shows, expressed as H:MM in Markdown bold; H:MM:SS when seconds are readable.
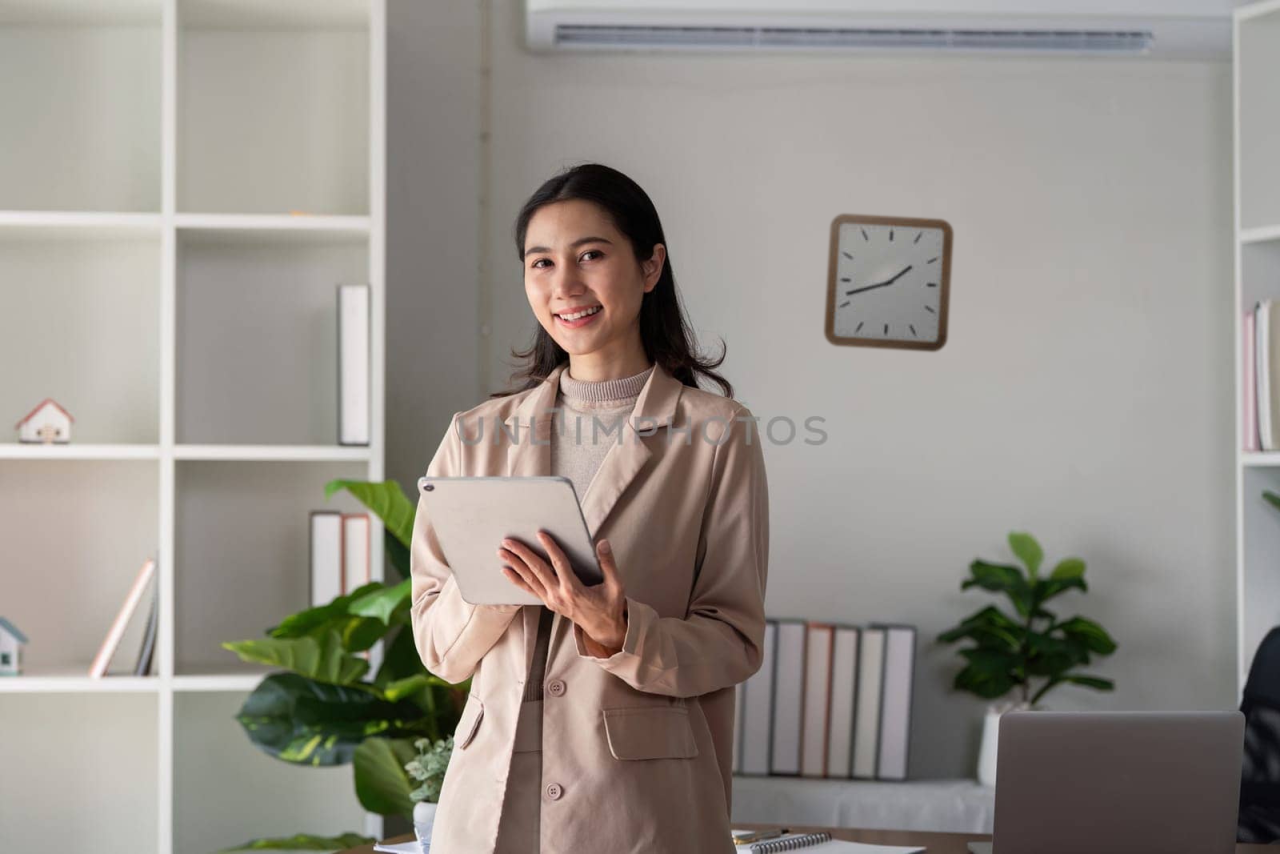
**1:42**
